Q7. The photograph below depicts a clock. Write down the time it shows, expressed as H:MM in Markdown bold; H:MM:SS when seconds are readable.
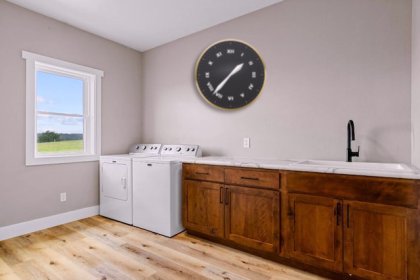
**1:37**
